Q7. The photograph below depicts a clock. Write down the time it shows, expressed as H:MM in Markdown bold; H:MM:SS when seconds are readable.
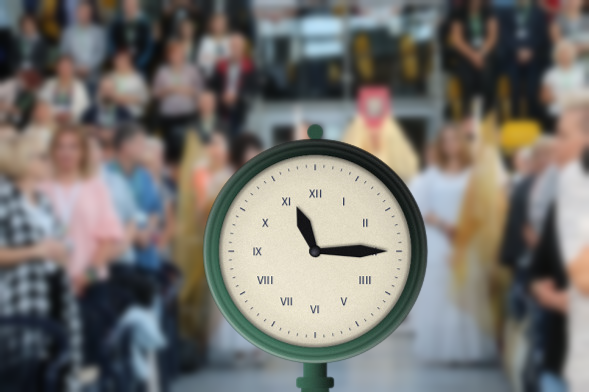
**11:15**
